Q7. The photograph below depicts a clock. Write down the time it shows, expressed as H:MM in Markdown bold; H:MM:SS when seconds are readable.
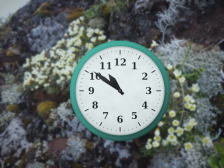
**10:51**
